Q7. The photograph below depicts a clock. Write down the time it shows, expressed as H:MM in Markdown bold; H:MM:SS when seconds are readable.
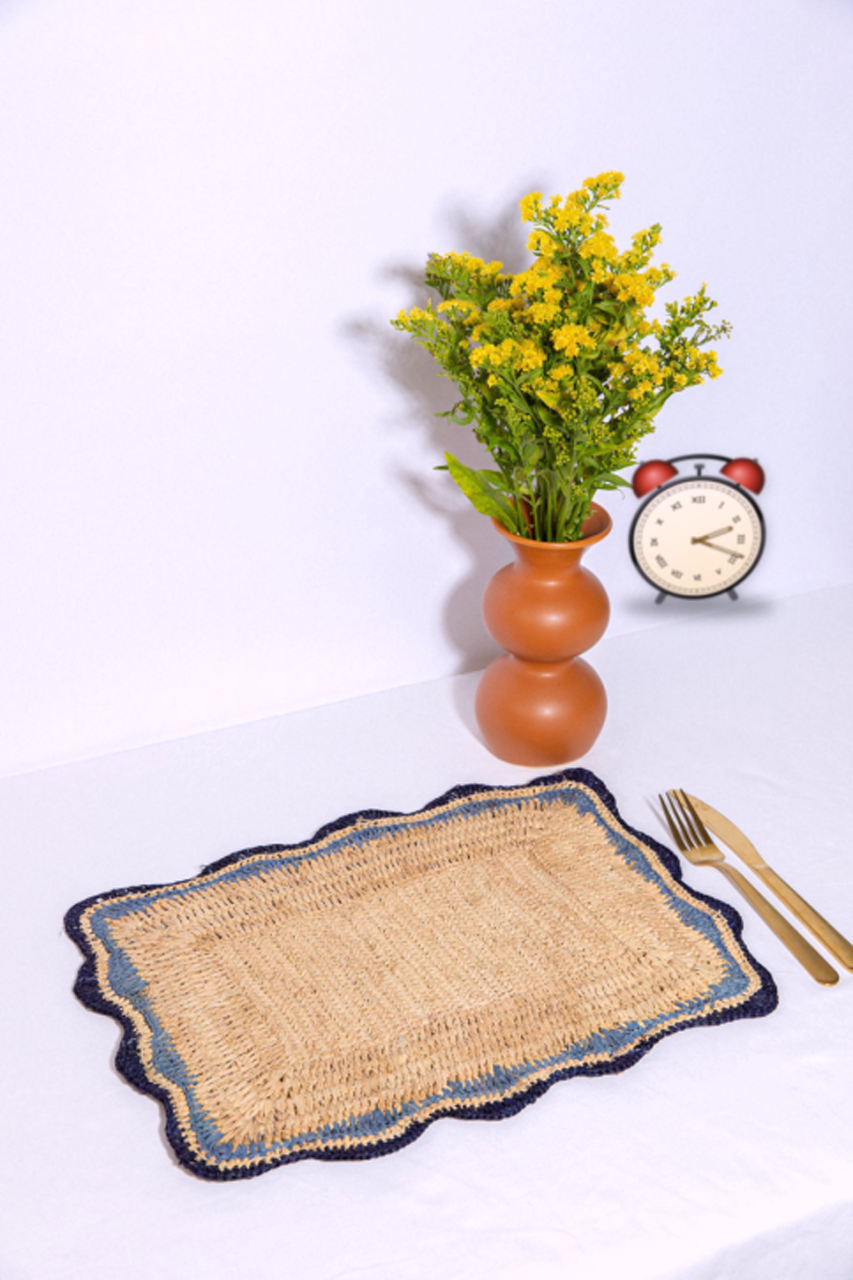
**2:19**
